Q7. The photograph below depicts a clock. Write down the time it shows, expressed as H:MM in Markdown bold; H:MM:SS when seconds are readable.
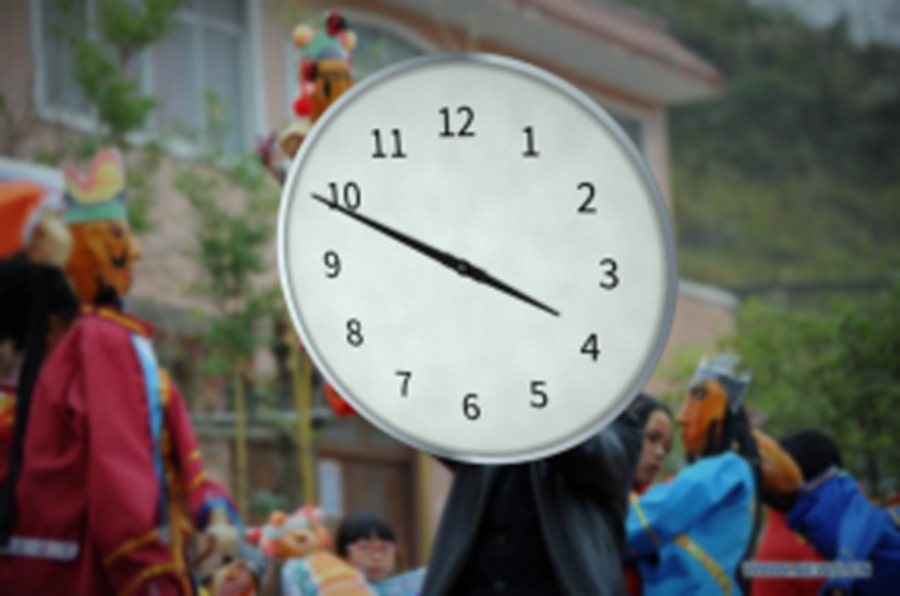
**3:49**
